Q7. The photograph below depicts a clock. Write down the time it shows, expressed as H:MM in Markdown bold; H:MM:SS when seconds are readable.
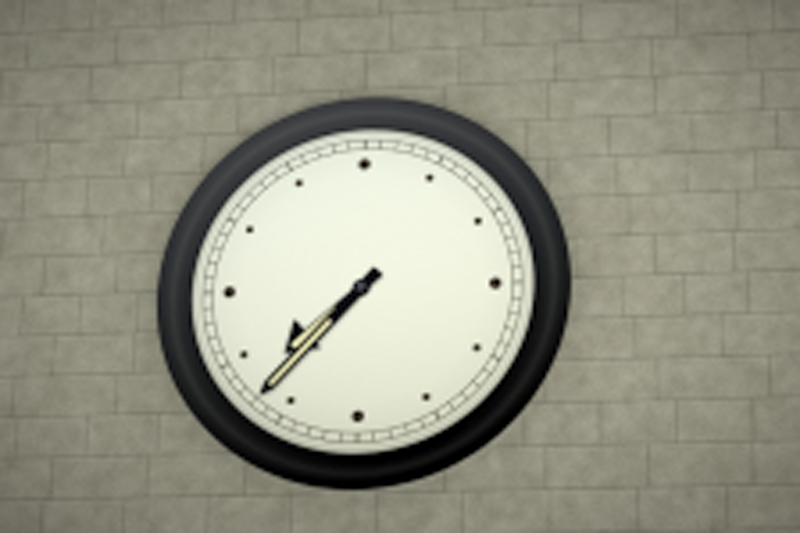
**7:37**
